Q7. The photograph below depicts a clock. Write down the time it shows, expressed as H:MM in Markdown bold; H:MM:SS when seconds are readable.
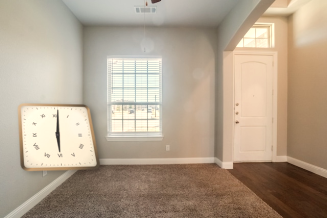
**6:01**
